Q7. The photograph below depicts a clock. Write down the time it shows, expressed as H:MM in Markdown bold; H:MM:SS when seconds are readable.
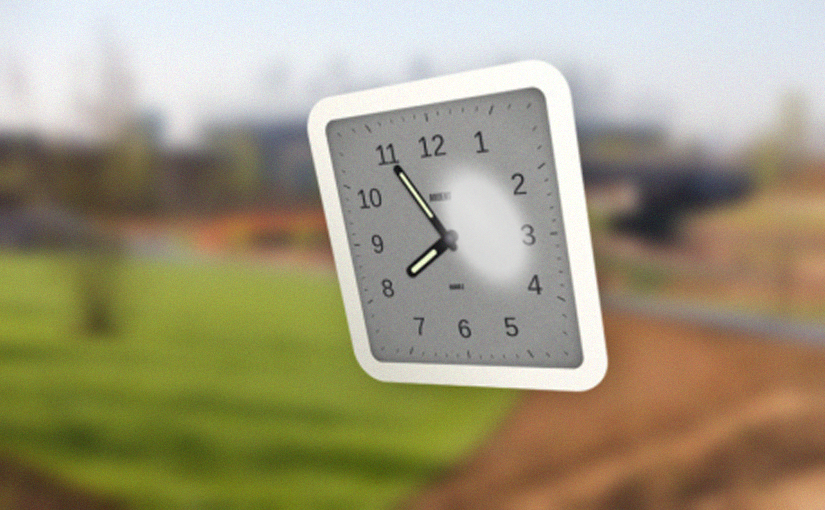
**7:55**
